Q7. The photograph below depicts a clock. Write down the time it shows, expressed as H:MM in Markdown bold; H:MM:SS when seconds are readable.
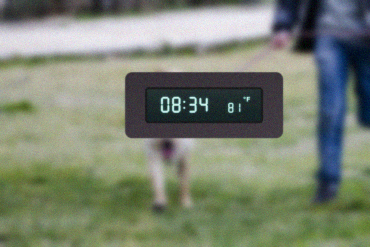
**8:34**
